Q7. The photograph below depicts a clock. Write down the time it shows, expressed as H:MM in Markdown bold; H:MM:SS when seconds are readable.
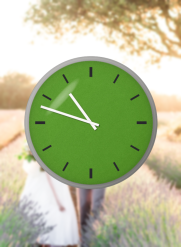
**10:48**
